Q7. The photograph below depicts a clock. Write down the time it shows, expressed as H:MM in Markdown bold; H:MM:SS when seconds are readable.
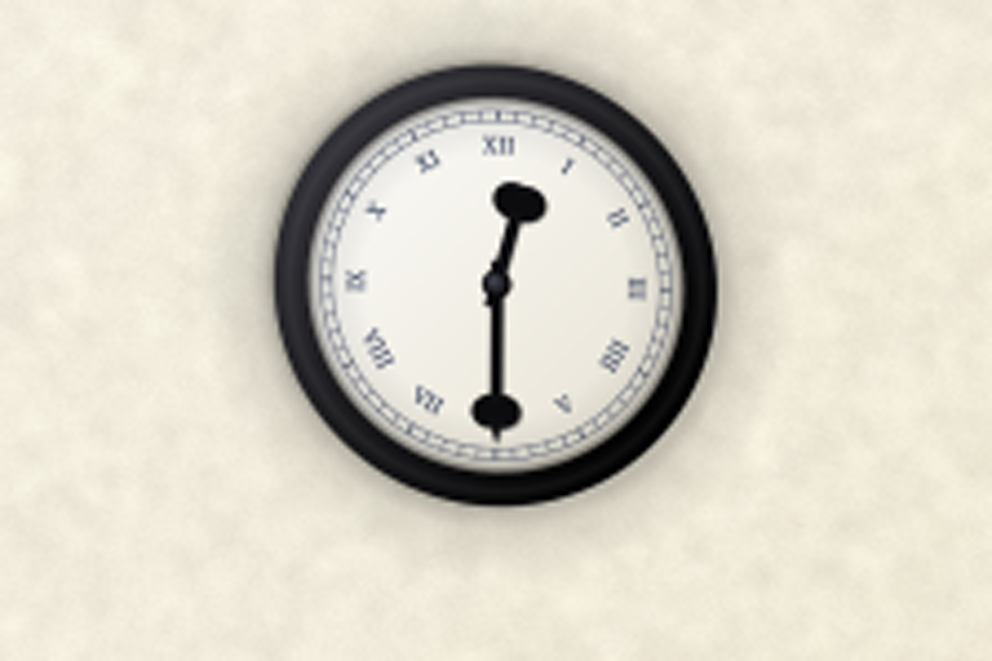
**12:30**
